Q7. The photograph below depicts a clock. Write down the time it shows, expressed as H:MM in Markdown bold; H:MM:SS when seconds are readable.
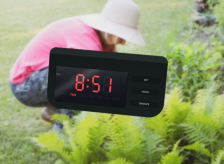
**8:51**
